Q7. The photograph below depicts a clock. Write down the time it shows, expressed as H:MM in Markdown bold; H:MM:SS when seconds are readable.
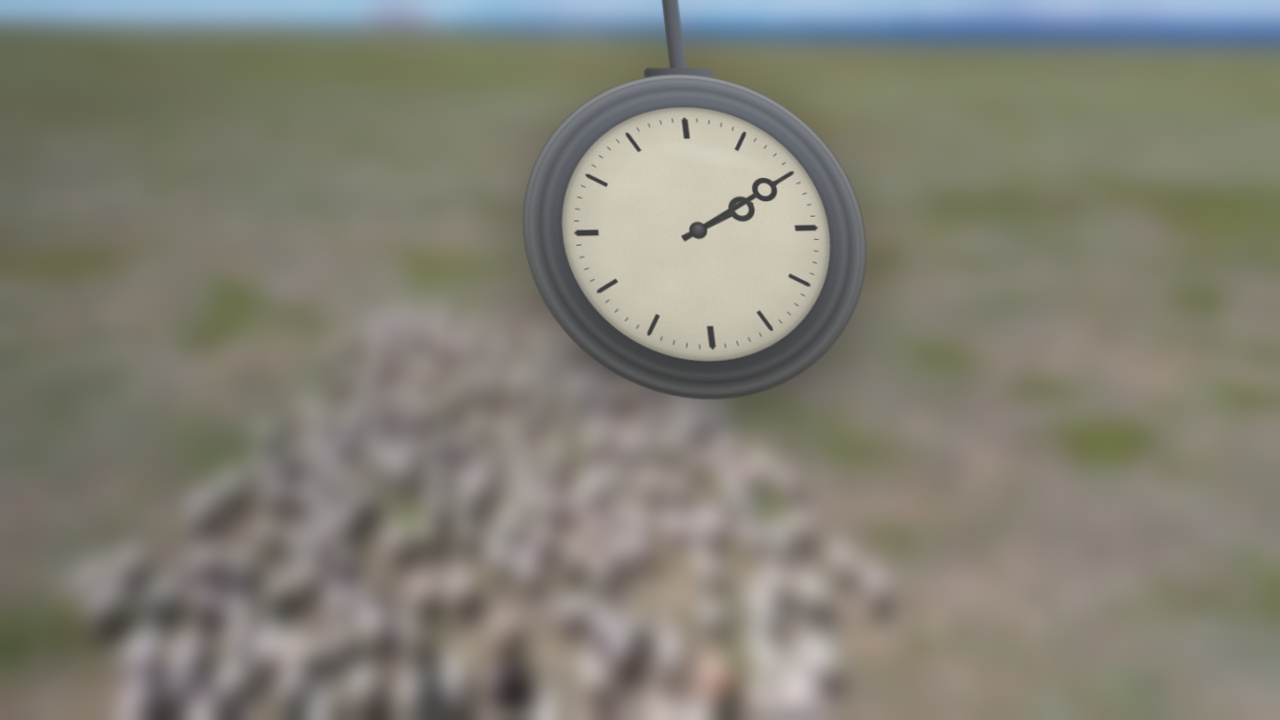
**2:10**
